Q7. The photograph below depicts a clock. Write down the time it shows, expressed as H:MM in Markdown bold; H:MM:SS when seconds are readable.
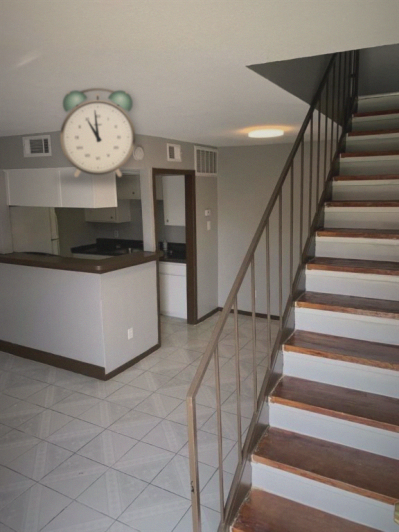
**10:59**
